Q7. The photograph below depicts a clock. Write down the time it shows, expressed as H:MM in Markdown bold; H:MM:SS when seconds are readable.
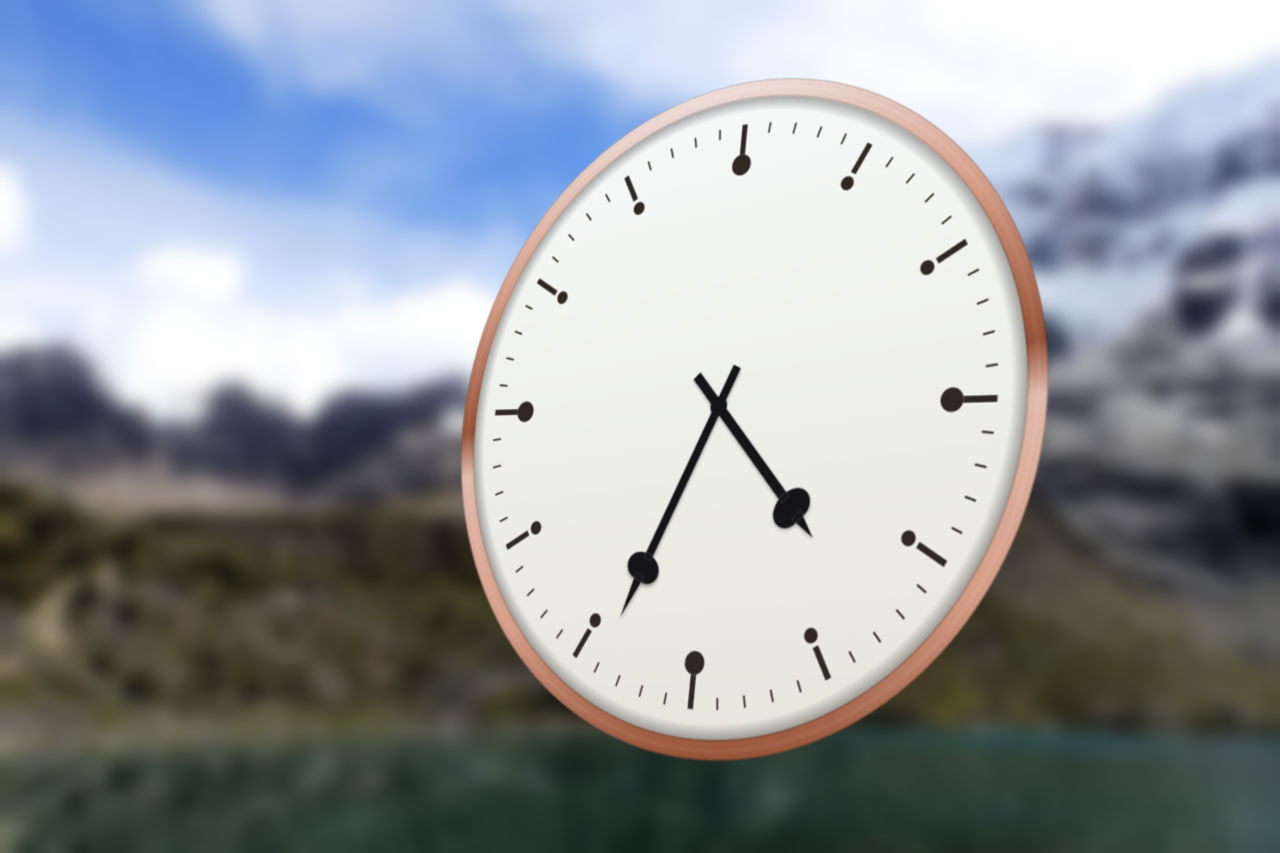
**4:34**
